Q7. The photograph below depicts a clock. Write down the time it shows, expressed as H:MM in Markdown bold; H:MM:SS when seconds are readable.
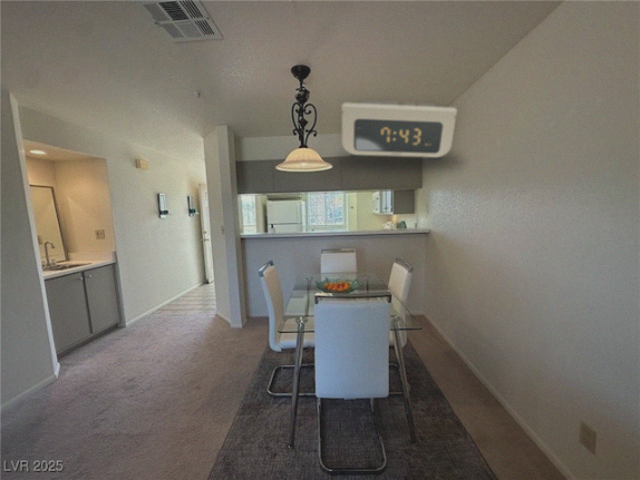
**7:43**
